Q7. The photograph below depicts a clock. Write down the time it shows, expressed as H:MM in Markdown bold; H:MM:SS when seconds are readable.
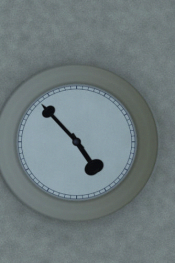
**4:53**
